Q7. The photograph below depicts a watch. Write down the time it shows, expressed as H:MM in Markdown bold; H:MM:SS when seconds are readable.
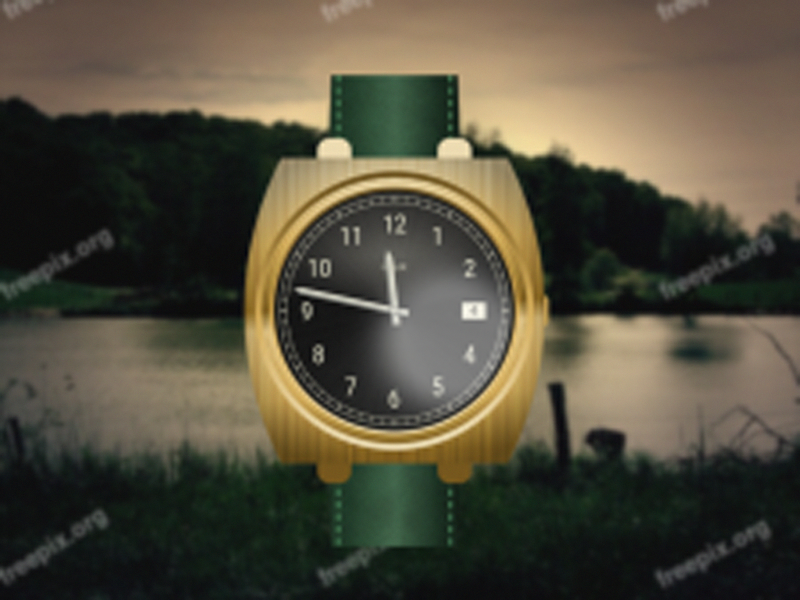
**11:47**
